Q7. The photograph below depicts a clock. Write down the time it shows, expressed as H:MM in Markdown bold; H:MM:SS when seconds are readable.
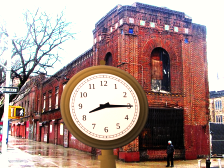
**8:15**
